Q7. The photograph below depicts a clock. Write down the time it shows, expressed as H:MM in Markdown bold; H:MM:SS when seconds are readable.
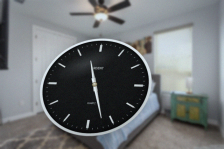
**11:27**
